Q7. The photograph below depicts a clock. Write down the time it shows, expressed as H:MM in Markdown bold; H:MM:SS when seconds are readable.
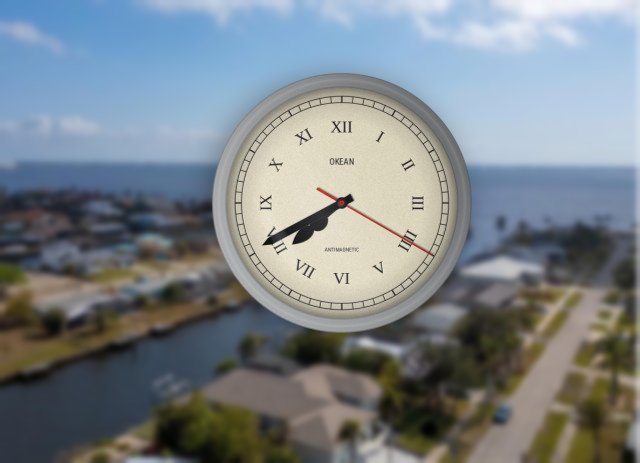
**7:40:20**
